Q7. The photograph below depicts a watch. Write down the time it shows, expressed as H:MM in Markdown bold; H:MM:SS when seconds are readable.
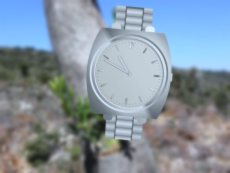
**10:49**
